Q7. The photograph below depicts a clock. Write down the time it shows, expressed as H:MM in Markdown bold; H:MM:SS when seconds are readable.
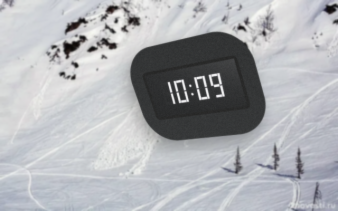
**10:09**
